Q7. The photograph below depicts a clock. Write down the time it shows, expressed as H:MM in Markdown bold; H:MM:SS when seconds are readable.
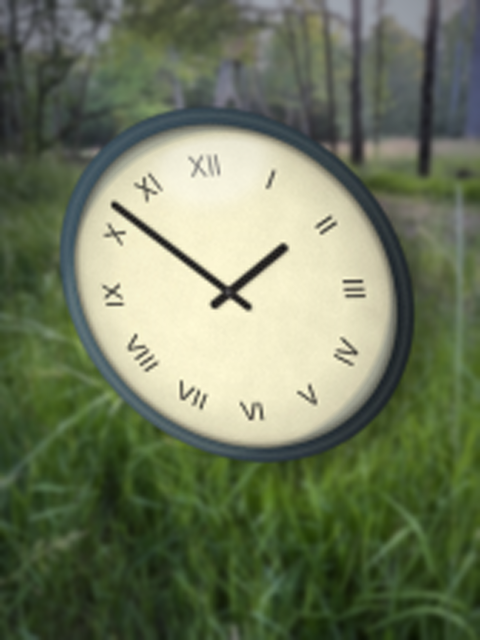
**1:52**
